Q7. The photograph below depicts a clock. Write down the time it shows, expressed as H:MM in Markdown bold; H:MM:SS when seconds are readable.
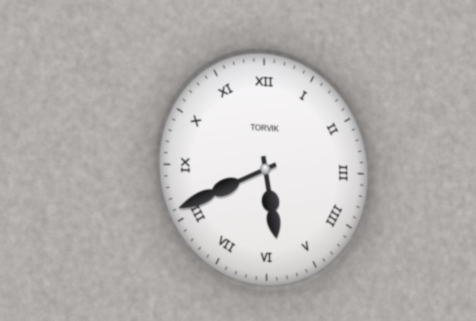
**5:41**
